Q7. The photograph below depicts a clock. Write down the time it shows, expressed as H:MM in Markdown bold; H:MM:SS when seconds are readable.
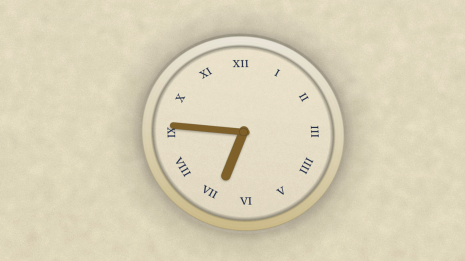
**6:46**
